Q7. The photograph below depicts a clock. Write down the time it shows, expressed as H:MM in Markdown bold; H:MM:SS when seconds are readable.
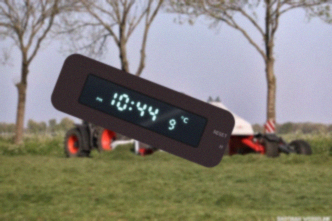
**10:44**
